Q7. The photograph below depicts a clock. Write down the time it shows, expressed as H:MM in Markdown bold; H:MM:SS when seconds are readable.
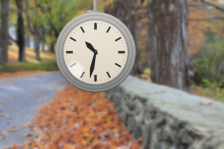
**10:32**
